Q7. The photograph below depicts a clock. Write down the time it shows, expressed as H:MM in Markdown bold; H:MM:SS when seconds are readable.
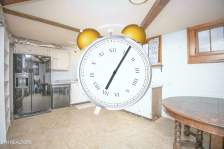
**7:06**
